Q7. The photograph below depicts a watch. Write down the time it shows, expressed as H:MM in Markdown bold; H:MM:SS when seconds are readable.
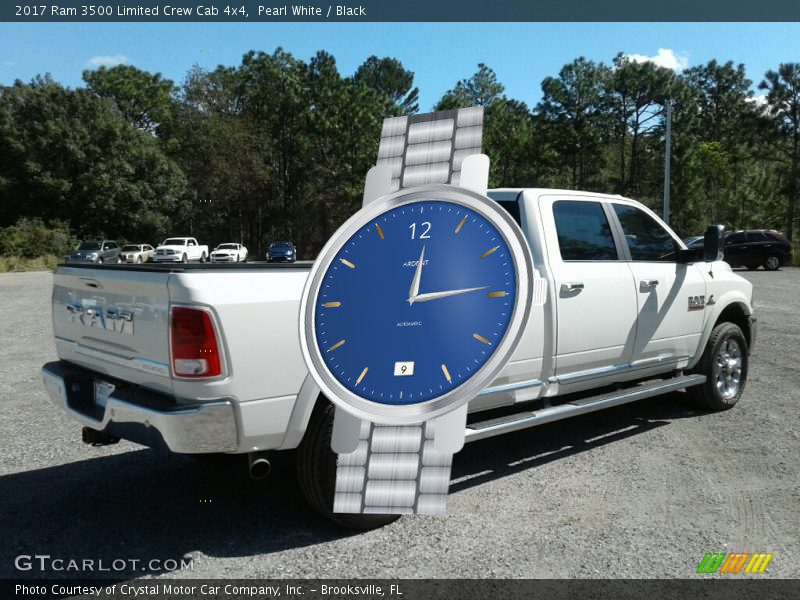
**12:14**
